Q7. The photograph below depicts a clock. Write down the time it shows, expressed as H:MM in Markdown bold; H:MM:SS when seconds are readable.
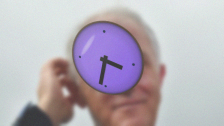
**3:32**
